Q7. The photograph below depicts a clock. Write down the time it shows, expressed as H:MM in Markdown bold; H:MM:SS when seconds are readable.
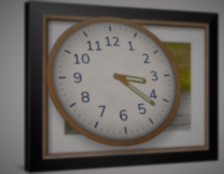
**3:22**
